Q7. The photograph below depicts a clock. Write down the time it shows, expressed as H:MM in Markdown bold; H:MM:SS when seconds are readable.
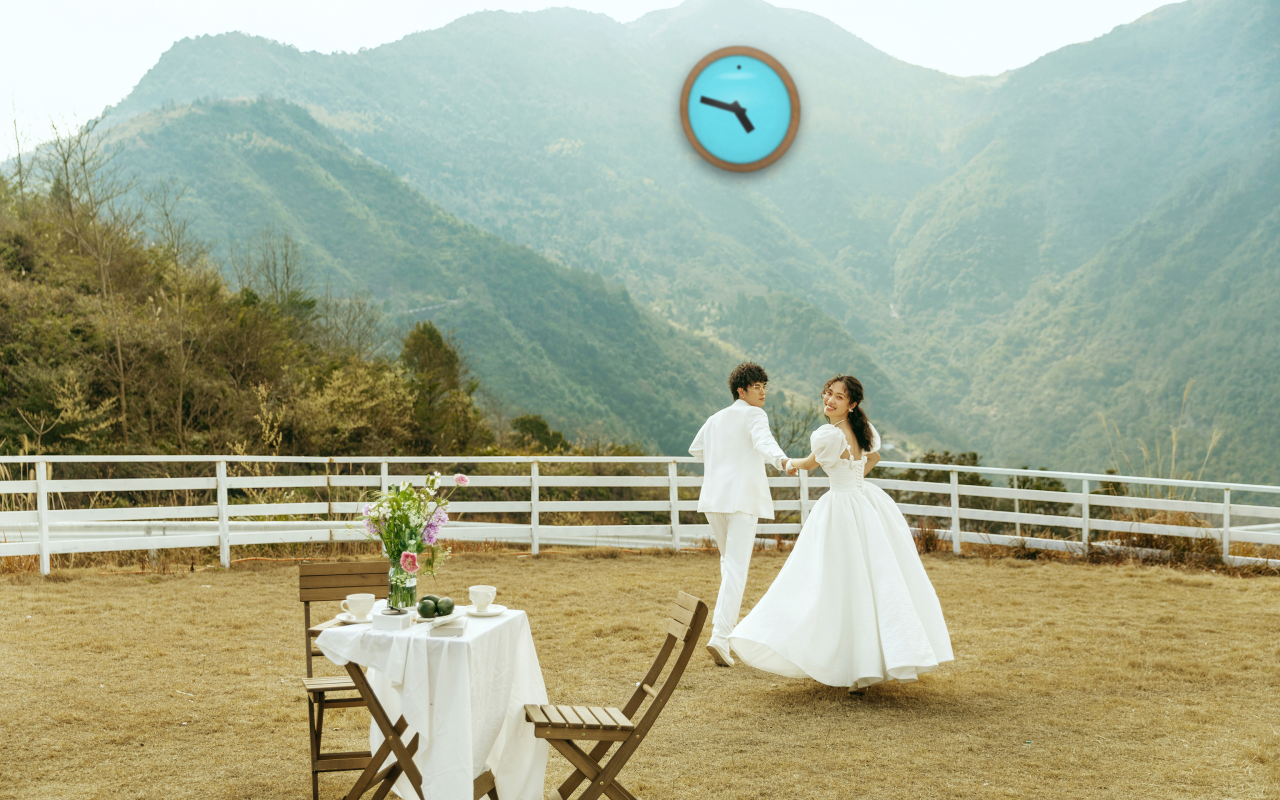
**4:47**
